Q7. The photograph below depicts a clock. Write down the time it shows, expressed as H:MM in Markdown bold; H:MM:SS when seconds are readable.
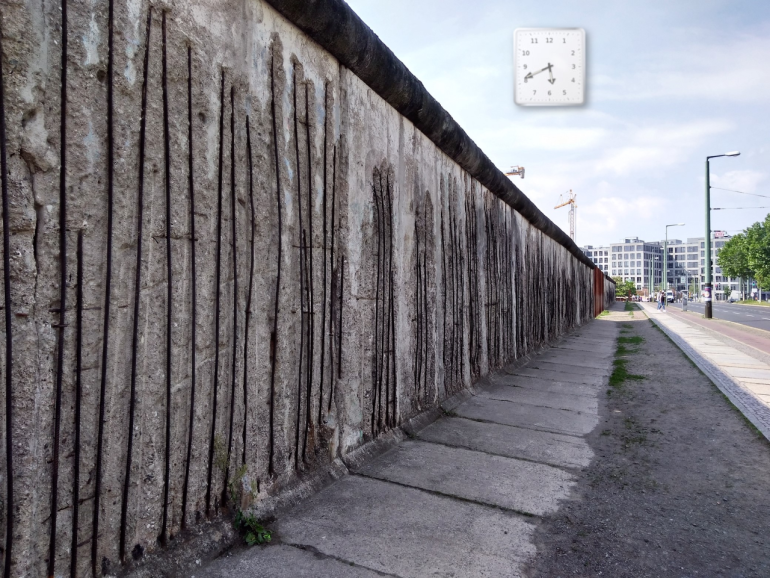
**5:41**
